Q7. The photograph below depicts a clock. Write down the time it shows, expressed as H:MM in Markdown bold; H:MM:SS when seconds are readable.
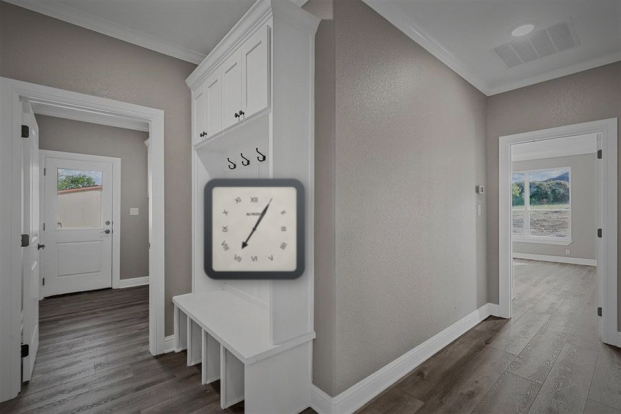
**7:05**
